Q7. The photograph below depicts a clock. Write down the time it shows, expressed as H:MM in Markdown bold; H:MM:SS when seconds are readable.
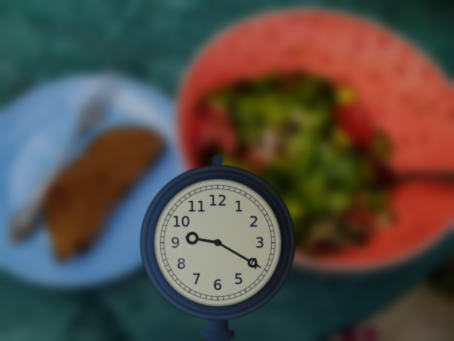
**9:20**
